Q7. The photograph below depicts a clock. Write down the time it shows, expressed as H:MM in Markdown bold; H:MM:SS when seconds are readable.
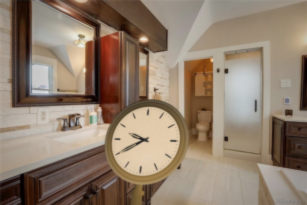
**9:40**
